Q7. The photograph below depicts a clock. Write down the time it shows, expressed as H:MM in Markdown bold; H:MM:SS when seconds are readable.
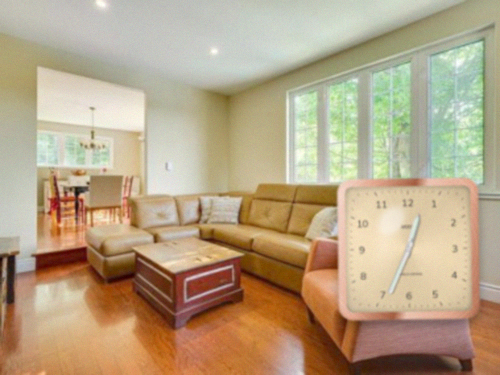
**12:34**
